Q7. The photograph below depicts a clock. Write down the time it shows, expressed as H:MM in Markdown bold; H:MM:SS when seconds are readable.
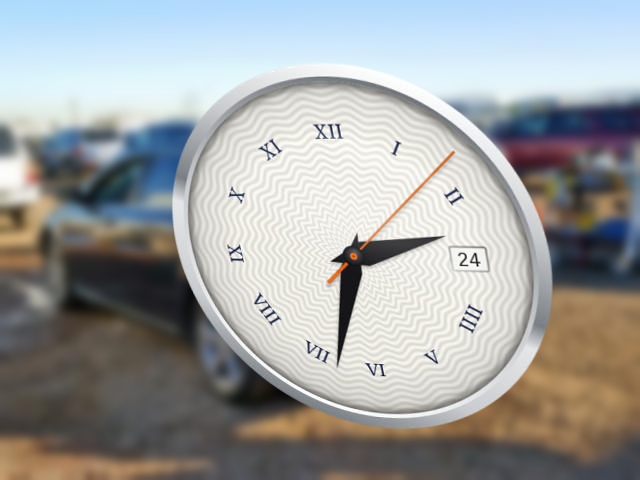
**2:33:08**
